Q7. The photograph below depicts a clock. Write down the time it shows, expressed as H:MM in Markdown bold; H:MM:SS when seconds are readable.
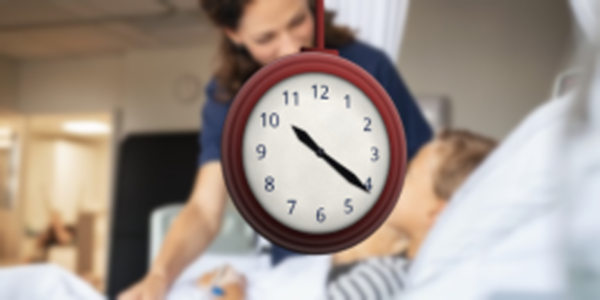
**10:21**
